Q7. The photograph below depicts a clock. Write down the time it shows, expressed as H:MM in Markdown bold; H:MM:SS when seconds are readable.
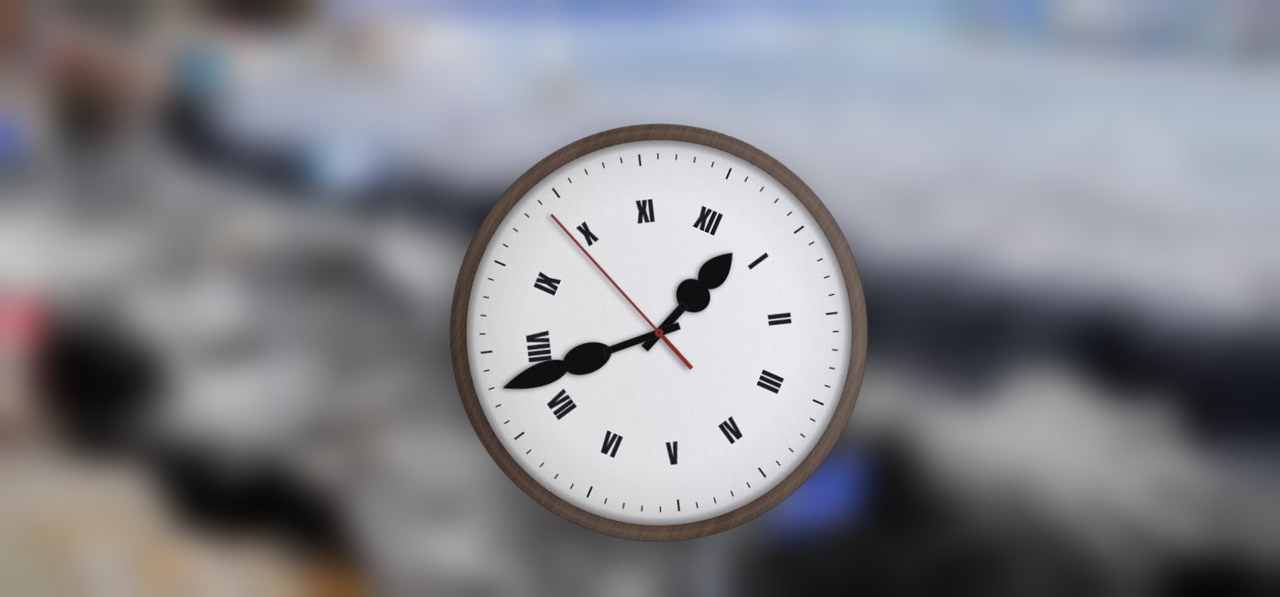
**12:37:49**
